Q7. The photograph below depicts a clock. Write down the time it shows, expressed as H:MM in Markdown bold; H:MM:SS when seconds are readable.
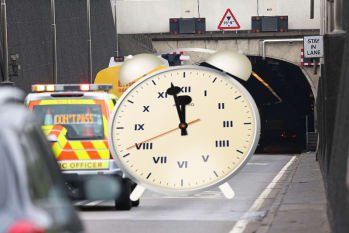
**11:57:41**
